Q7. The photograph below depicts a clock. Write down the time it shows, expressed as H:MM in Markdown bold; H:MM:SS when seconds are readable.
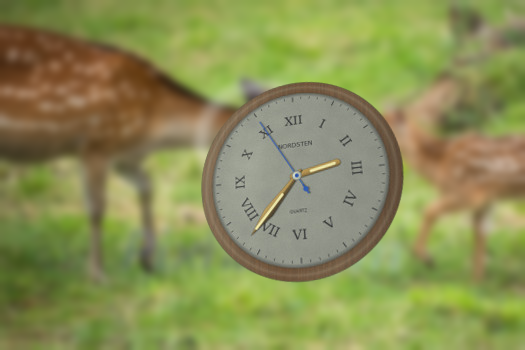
**2:36:55**
